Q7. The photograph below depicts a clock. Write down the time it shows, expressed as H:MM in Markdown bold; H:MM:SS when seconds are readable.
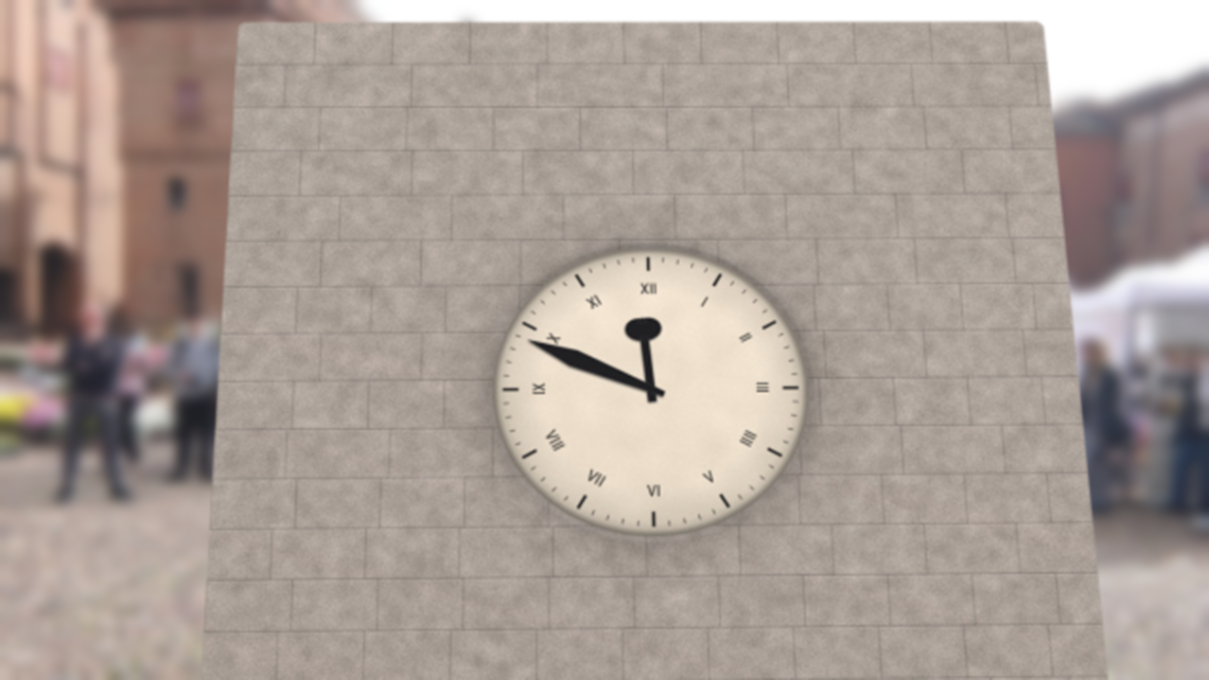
**11:49**
